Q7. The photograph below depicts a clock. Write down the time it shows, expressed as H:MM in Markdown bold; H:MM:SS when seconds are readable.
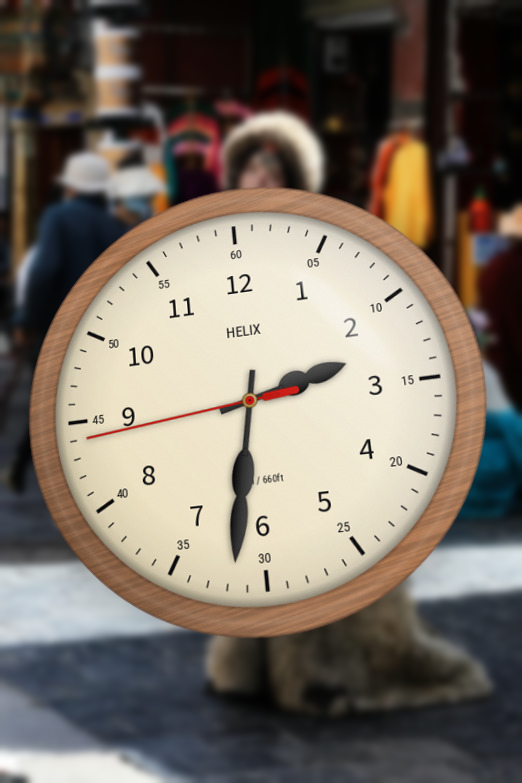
**2:31:44**
